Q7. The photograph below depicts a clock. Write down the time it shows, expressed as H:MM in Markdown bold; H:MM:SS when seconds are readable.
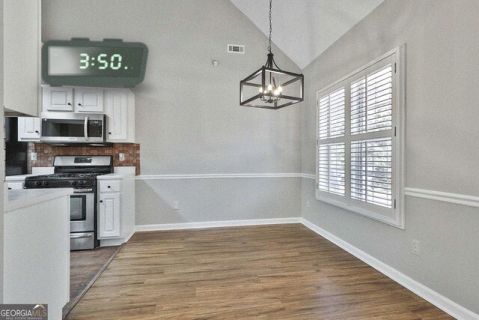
**3:50**
